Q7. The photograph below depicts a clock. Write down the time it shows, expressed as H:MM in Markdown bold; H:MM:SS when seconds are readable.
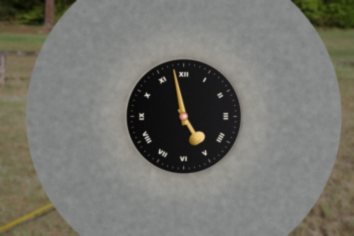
**4:58**
